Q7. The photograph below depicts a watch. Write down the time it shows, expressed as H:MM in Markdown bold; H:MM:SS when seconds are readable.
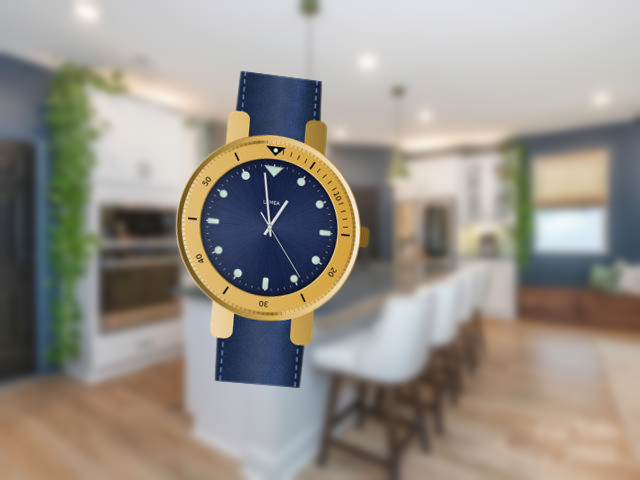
**12:58:24**
